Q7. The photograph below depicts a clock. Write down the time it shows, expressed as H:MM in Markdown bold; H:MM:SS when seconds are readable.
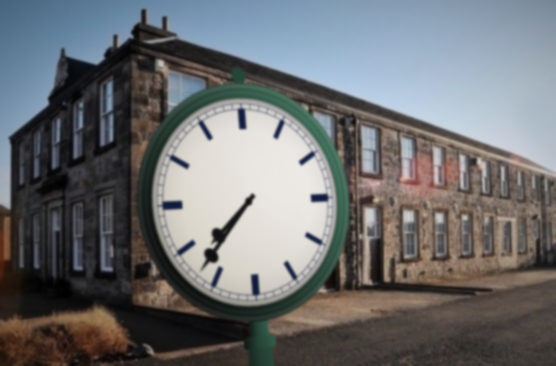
**7:37**
